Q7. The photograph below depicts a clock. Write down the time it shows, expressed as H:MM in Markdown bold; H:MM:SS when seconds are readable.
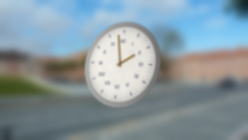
**1:58**
